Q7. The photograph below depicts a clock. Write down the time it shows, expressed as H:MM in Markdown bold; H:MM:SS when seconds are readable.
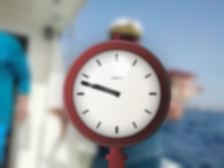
**9:48**
